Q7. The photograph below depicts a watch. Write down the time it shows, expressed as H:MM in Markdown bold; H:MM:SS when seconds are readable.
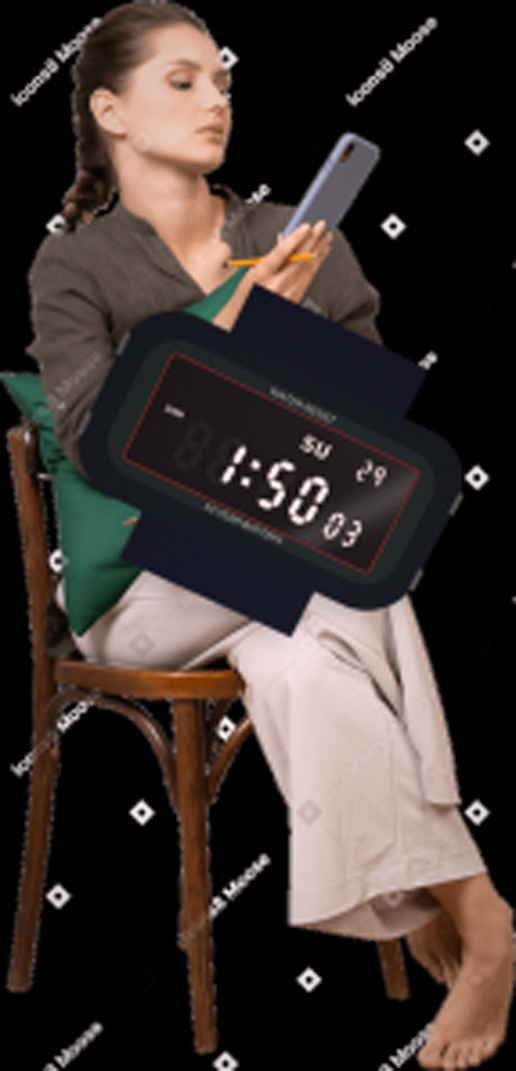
**1:50:03**
